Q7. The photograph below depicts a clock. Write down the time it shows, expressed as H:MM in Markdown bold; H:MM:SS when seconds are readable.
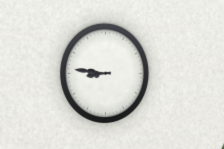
**8:46**
